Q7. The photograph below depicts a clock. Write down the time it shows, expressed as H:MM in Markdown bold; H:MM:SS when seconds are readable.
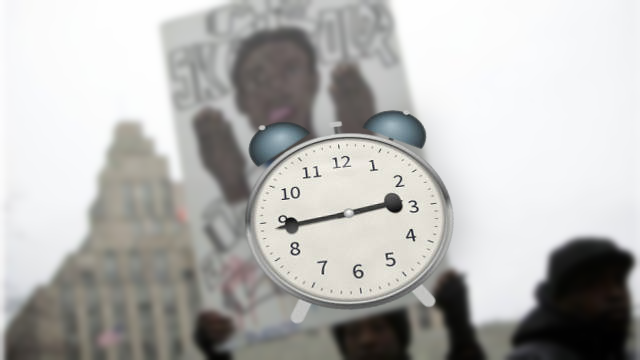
**2:44**
